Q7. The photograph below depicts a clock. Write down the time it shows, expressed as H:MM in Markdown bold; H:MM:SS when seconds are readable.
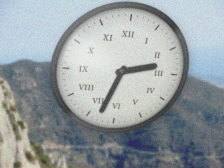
**2:33**
